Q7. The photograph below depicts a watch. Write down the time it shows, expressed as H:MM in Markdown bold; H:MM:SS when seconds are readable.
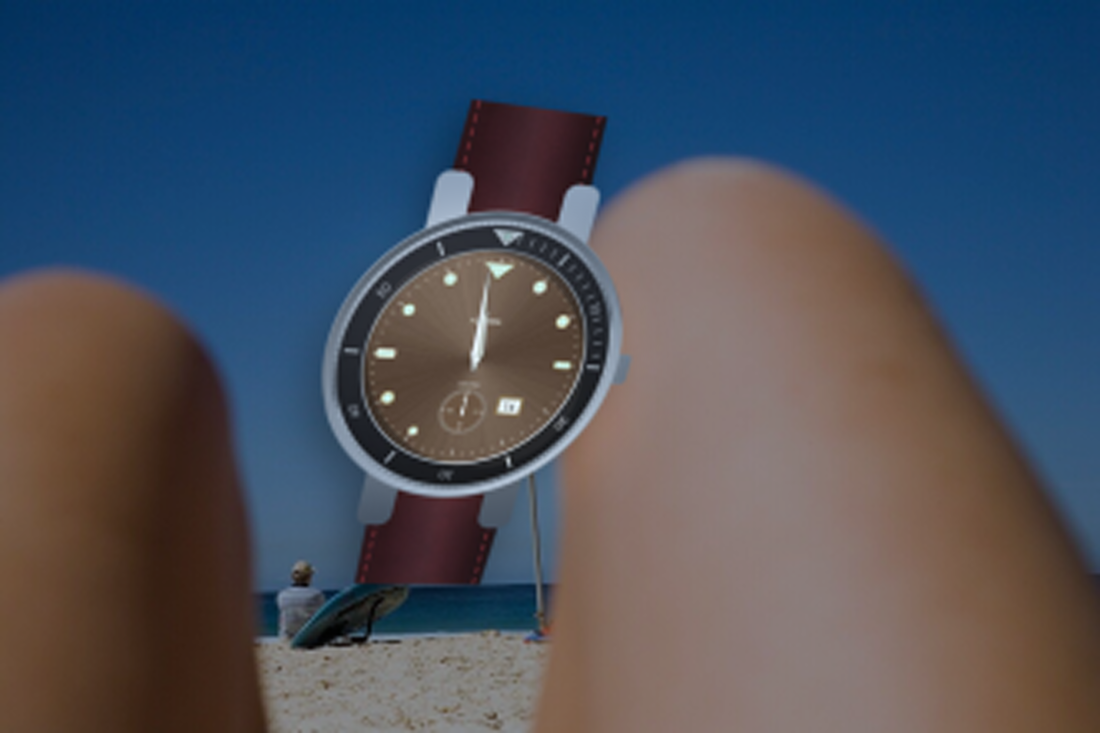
**11:59**
